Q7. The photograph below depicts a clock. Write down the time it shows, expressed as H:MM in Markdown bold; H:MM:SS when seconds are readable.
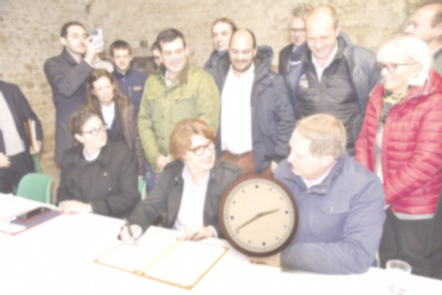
**2:41**
